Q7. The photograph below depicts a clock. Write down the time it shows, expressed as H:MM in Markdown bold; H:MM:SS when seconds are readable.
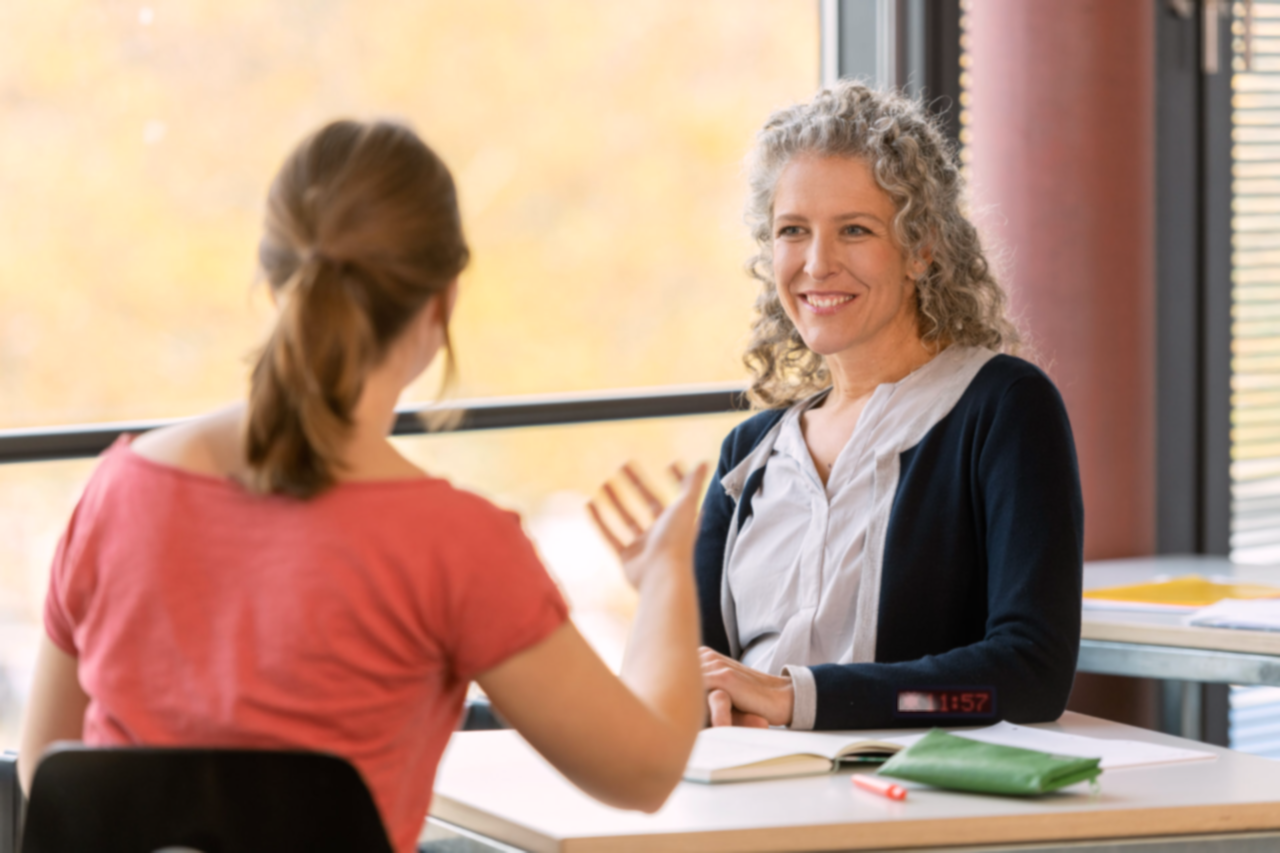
**11:57**
